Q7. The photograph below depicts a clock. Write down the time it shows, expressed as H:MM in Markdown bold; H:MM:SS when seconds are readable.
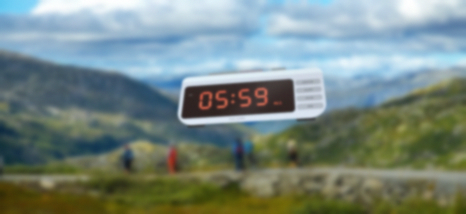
**5:59**
